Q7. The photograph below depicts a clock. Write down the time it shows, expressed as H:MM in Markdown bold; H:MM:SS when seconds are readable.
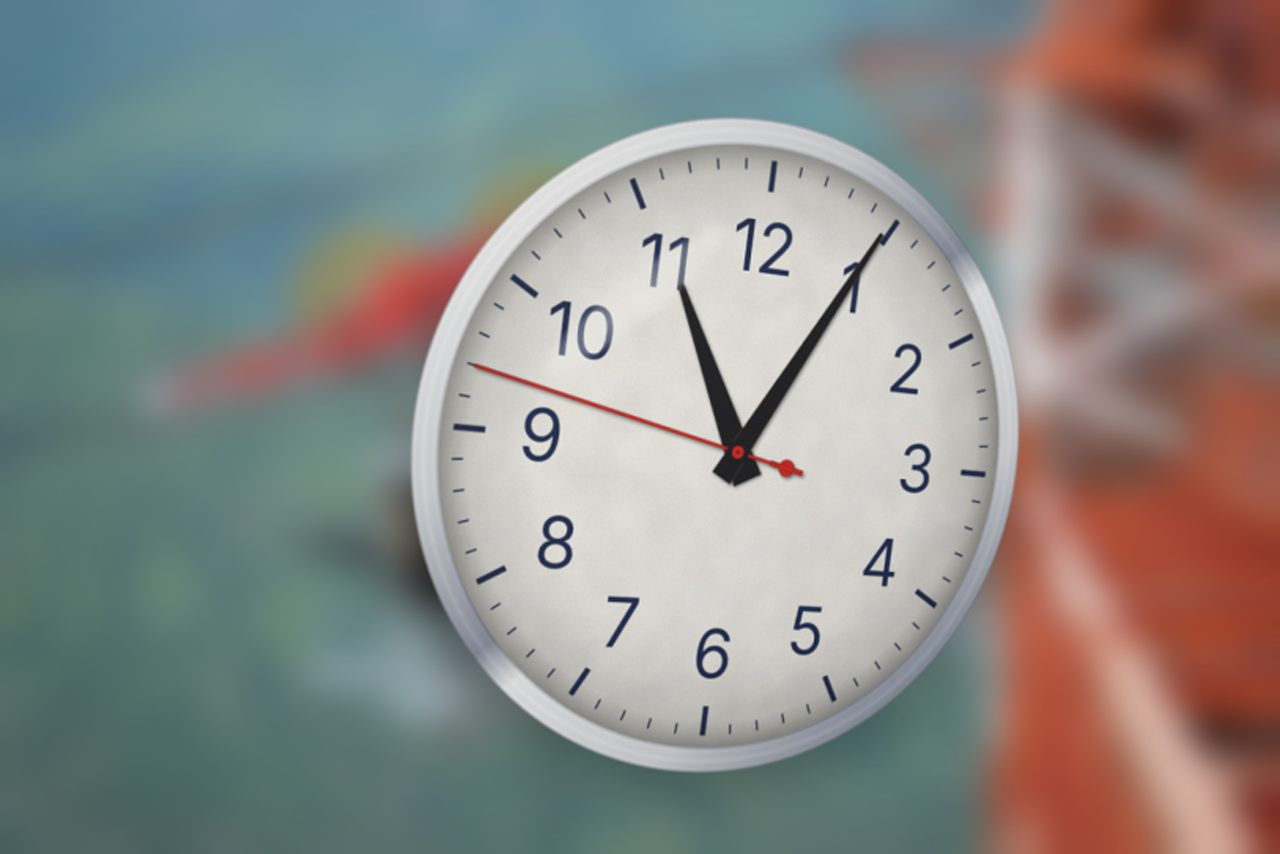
**11:04:47**
